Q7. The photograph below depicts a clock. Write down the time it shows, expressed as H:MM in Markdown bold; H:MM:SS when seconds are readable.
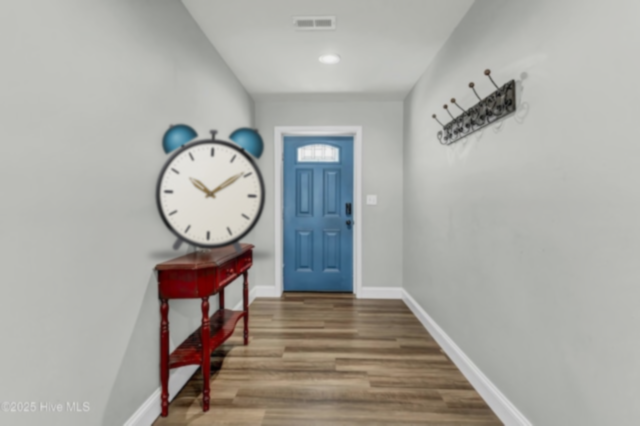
**10:09**
